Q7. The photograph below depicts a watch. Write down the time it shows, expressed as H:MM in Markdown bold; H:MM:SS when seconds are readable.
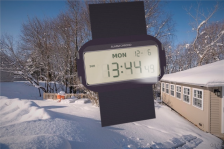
**13:44:49**
